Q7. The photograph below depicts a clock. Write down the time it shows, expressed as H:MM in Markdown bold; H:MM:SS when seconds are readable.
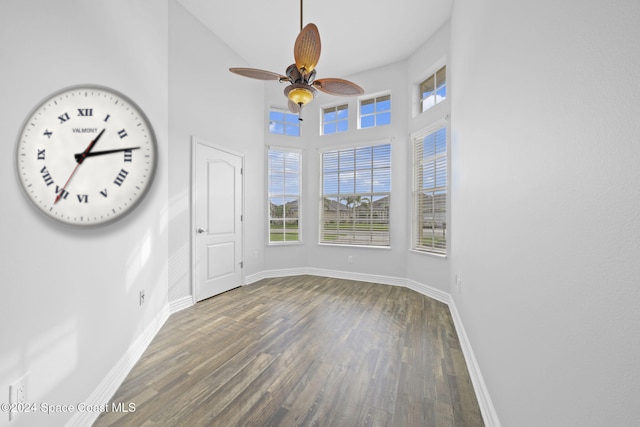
**1:13:35**
